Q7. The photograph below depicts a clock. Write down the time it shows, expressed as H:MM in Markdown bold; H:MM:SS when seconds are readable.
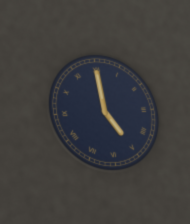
**5:00**
